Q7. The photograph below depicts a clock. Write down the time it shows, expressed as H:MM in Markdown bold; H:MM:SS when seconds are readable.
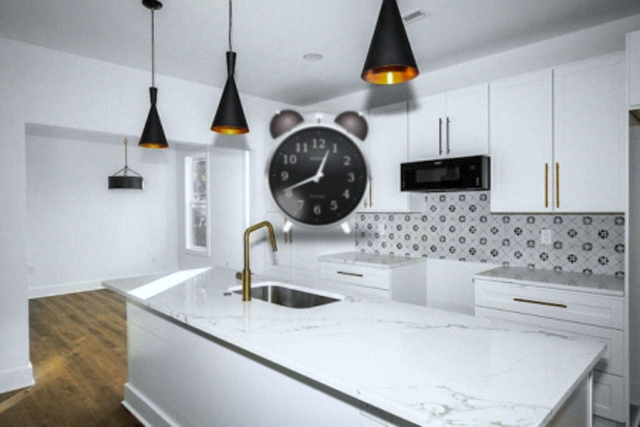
**12:41**
